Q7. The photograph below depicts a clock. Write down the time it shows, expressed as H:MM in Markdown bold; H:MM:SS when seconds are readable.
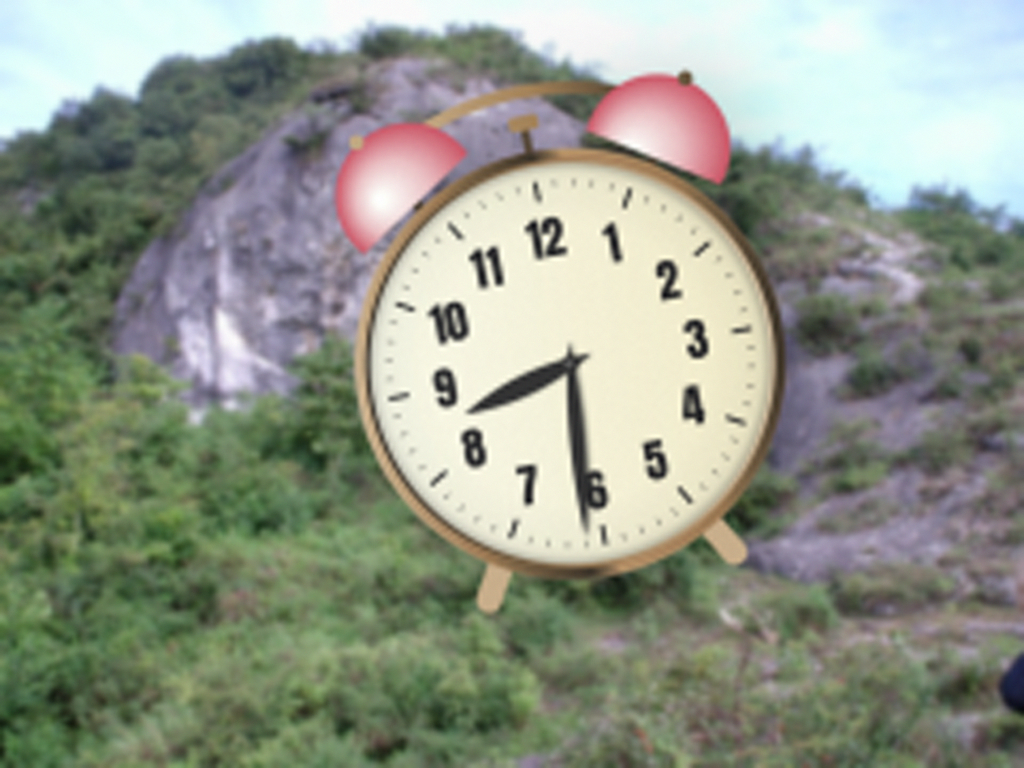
**8:31**
